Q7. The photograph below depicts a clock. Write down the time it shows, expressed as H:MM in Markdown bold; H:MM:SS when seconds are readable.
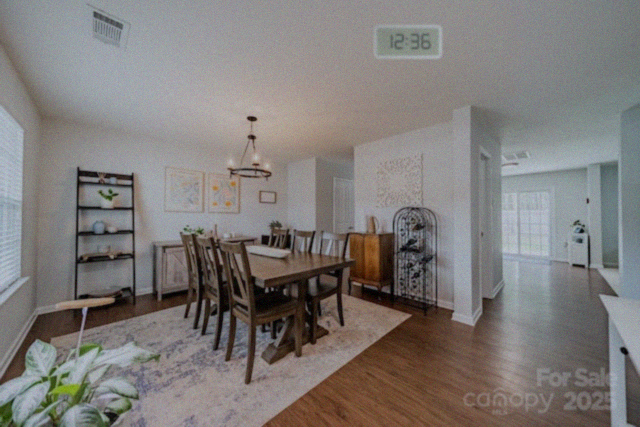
**12:36**
